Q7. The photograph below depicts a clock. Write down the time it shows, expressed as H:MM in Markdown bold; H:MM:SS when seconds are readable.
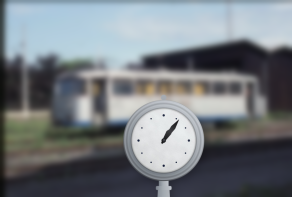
**1:06**
